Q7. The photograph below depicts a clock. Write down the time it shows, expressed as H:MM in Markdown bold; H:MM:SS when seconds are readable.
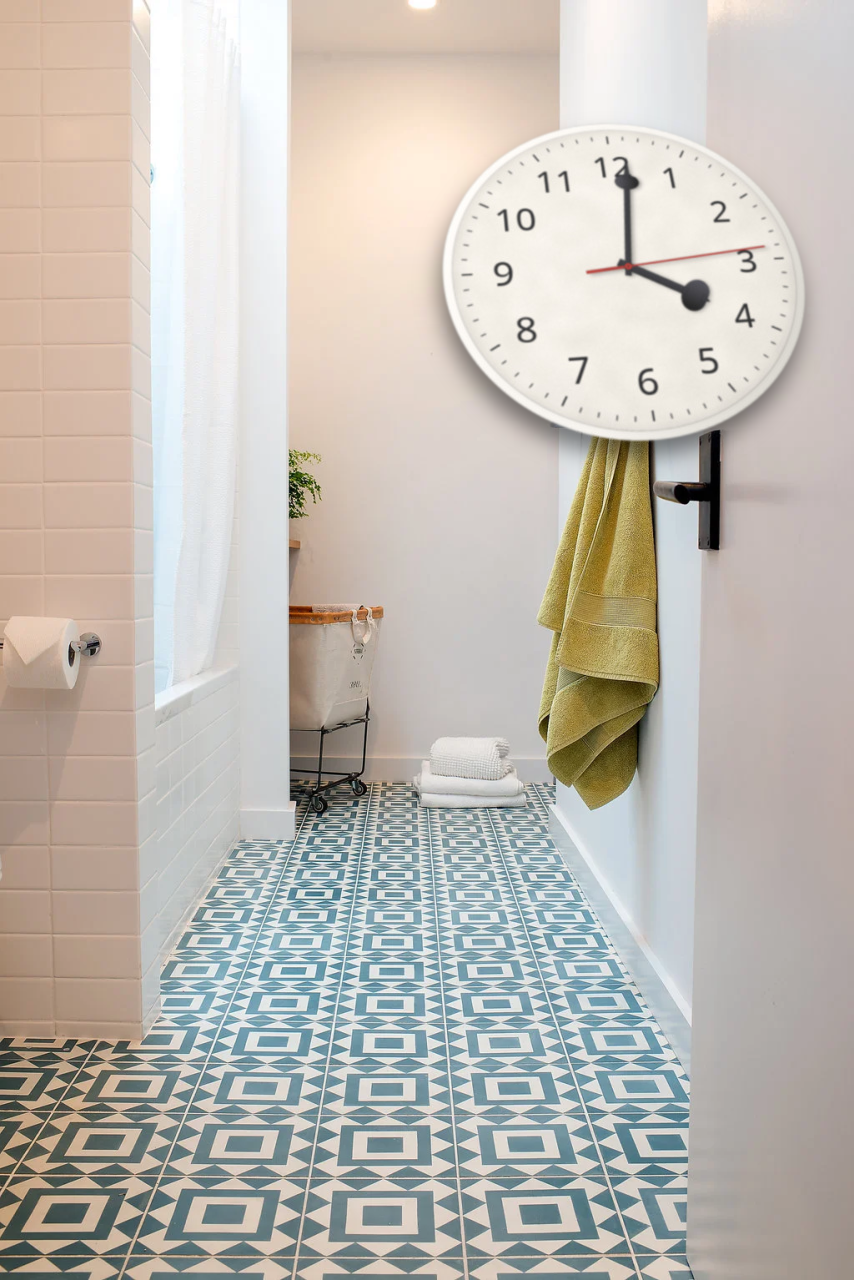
**4:01:14**
